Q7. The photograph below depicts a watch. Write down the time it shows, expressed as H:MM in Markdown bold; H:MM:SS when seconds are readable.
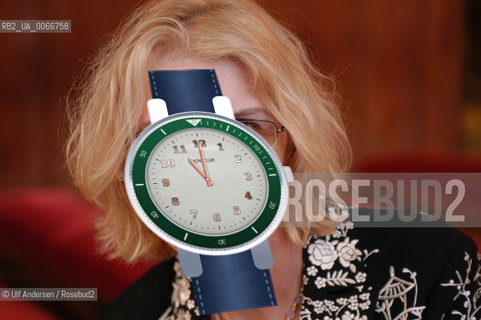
**11:00**
